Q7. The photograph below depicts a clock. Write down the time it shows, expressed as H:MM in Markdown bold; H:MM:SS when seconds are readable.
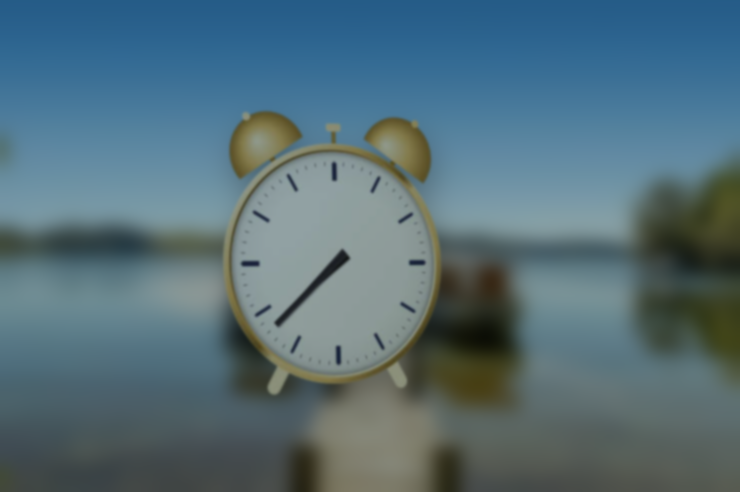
**7:38**
